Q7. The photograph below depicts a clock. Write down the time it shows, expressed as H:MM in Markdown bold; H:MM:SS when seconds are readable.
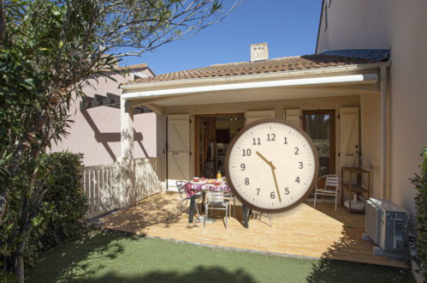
**10:28**
